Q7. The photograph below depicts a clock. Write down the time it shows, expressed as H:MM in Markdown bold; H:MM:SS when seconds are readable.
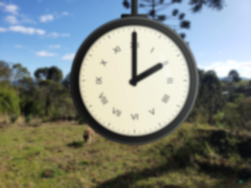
**2:00**
